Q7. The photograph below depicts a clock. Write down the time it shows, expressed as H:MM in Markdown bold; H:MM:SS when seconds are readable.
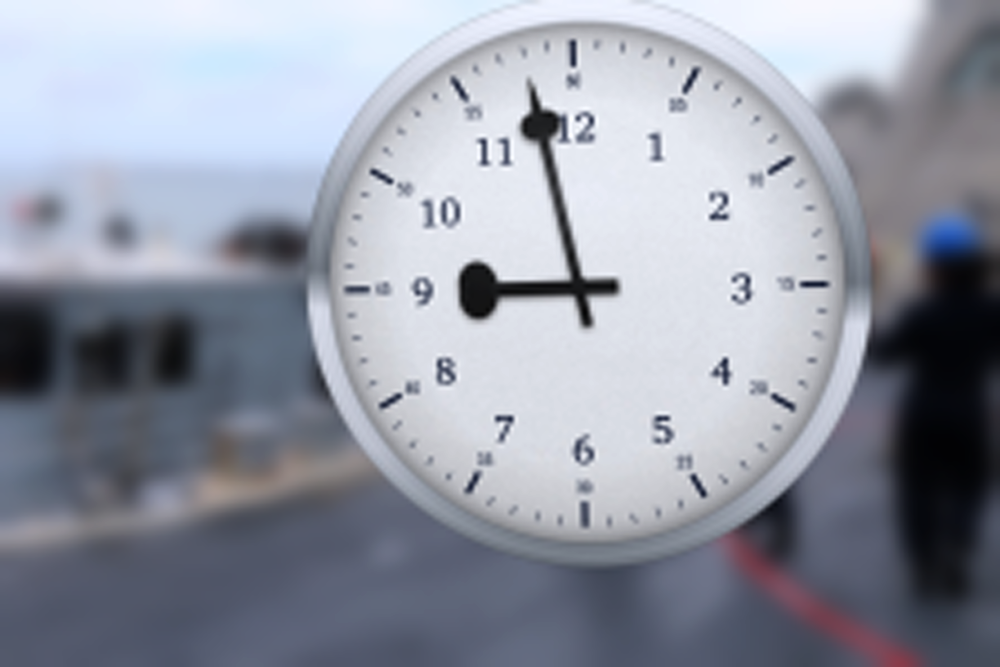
**8:58**
